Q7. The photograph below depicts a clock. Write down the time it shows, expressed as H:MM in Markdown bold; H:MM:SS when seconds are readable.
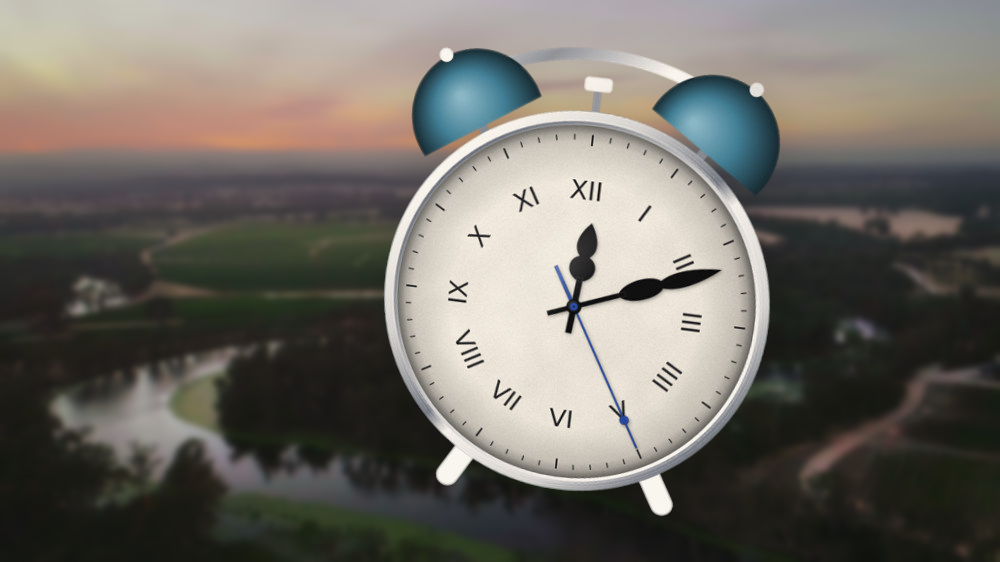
**12:11:25**
